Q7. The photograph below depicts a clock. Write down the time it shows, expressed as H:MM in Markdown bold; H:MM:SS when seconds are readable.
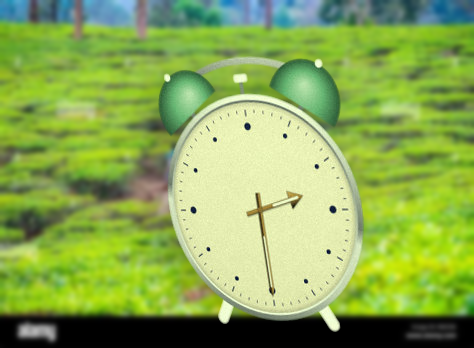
**2:30**
